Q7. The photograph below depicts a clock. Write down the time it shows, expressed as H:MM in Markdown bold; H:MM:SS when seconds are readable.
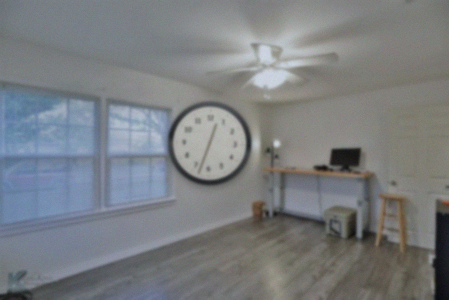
**12:33**
